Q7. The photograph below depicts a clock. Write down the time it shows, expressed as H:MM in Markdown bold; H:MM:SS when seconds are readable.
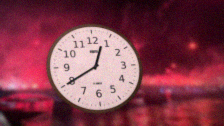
**12:40**
